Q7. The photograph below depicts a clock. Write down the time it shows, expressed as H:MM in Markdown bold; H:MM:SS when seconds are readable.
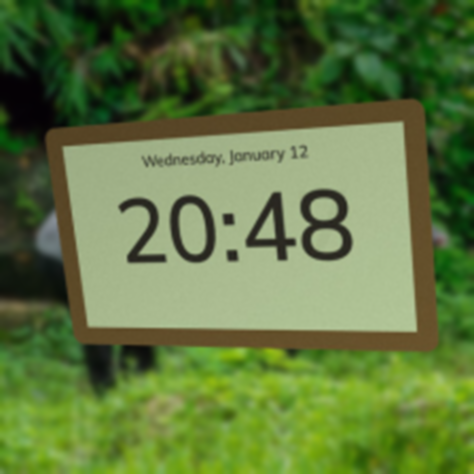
**20:48**
